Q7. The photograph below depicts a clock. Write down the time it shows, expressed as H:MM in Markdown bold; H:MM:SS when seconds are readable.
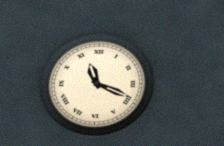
**11:19**
